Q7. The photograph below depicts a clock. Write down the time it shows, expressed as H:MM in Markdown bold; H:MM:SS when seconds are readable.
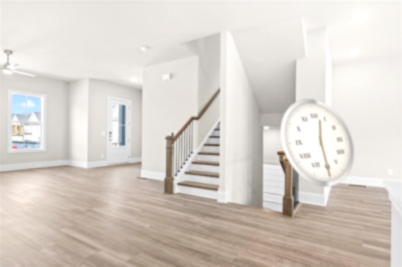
**12:30**
